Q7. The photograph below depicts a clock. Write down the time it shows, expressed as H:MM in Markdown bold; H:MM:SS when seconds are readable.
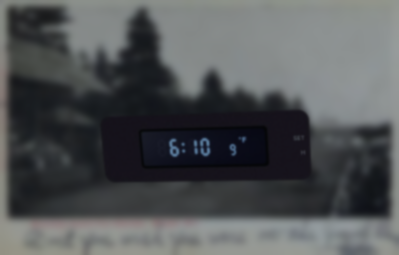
**6:10**
